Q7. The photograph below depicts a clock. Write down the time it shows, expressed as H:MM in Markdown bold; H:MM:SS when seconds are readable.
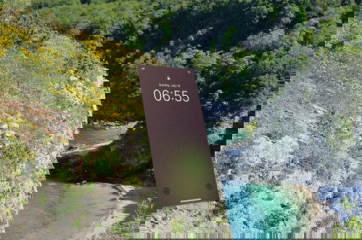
**6:55**
